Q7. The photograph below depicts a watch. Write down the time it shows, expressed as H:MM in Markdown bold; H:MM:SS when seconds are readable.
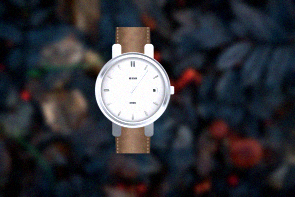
**1:06**
